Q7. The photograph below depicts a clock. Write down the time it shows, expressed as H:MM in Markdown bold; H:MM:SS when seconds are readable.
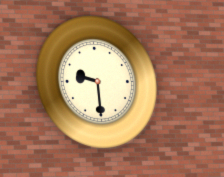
**9:30**
